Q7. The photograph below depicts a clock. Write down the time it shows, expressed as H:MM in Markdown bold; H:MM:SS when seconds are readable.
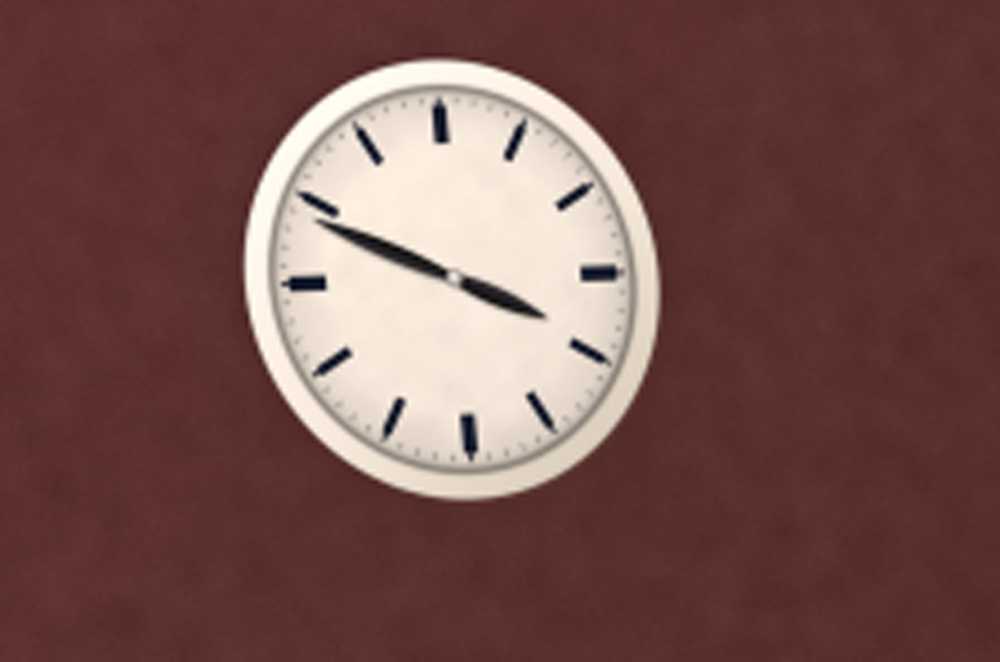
**3:49**
